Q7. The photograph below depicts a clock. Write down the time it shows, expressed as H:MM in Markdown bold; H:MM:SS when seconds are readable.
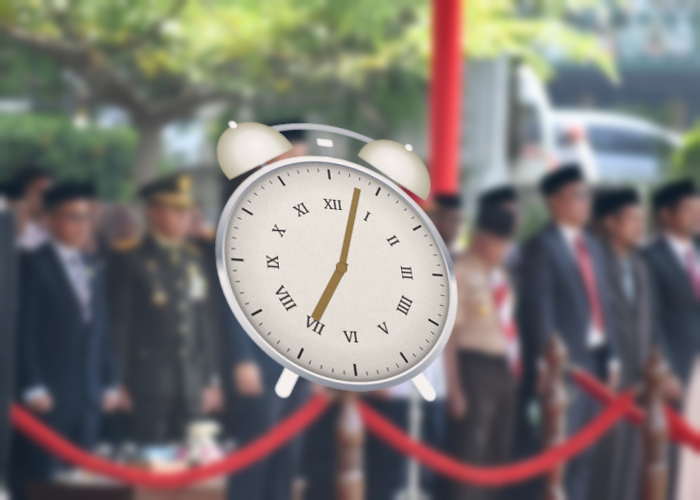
**7:03**
